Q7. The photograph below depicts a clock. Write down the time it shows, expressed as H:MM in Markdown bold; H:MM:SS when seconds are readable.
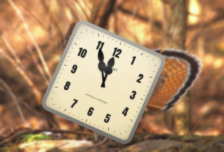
**11:55**
